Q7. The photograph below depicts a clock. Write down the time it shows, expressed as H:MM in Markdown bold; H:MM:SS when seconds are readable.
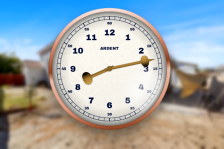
**8:13**
